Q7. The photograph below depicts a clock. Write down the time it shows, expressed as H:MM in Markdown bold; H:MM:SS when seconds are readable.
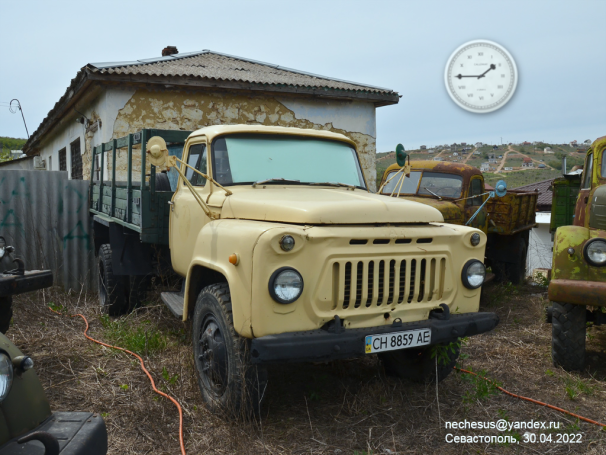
**1:45**
